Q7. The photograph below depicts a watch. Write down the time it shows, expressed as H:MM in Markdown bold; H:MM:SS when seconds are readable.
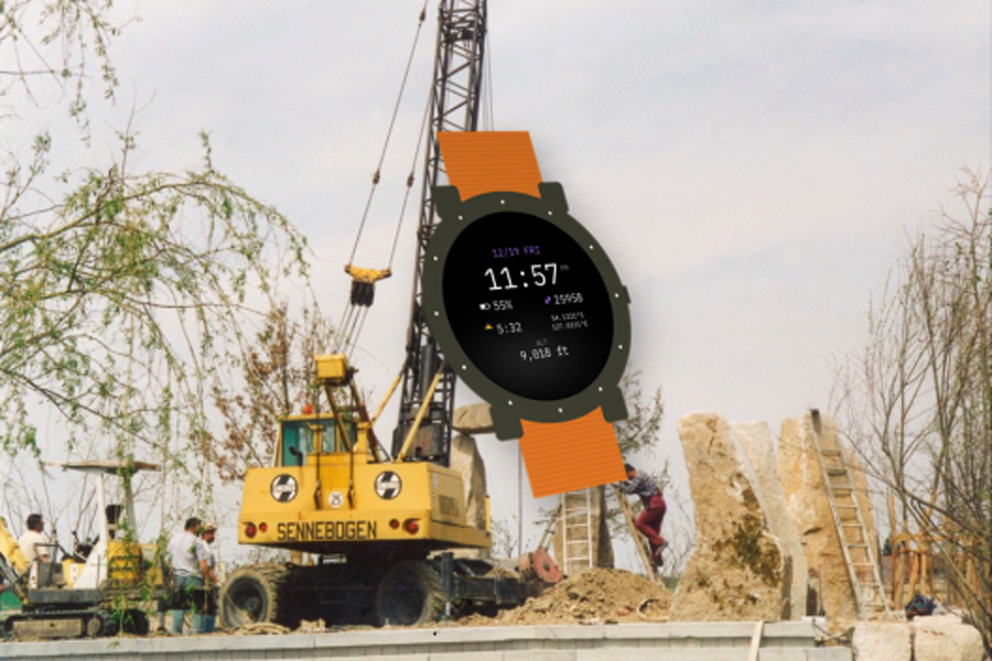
**11:57**
